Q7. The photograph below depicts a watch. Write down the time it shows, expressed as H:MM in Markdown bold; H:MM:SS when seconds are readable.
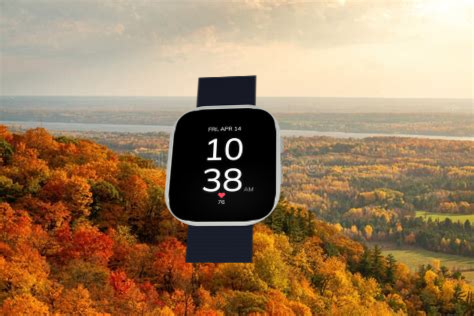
**10:38**
